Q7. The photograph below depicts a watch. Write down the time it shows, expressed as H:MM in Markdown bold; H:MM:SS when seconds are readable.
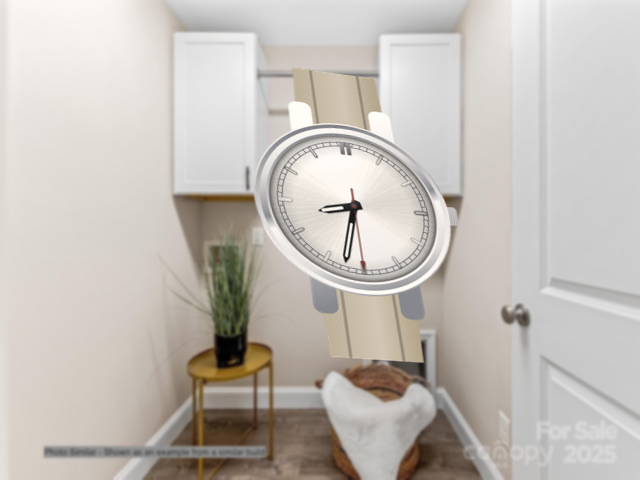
**8:32:30**
